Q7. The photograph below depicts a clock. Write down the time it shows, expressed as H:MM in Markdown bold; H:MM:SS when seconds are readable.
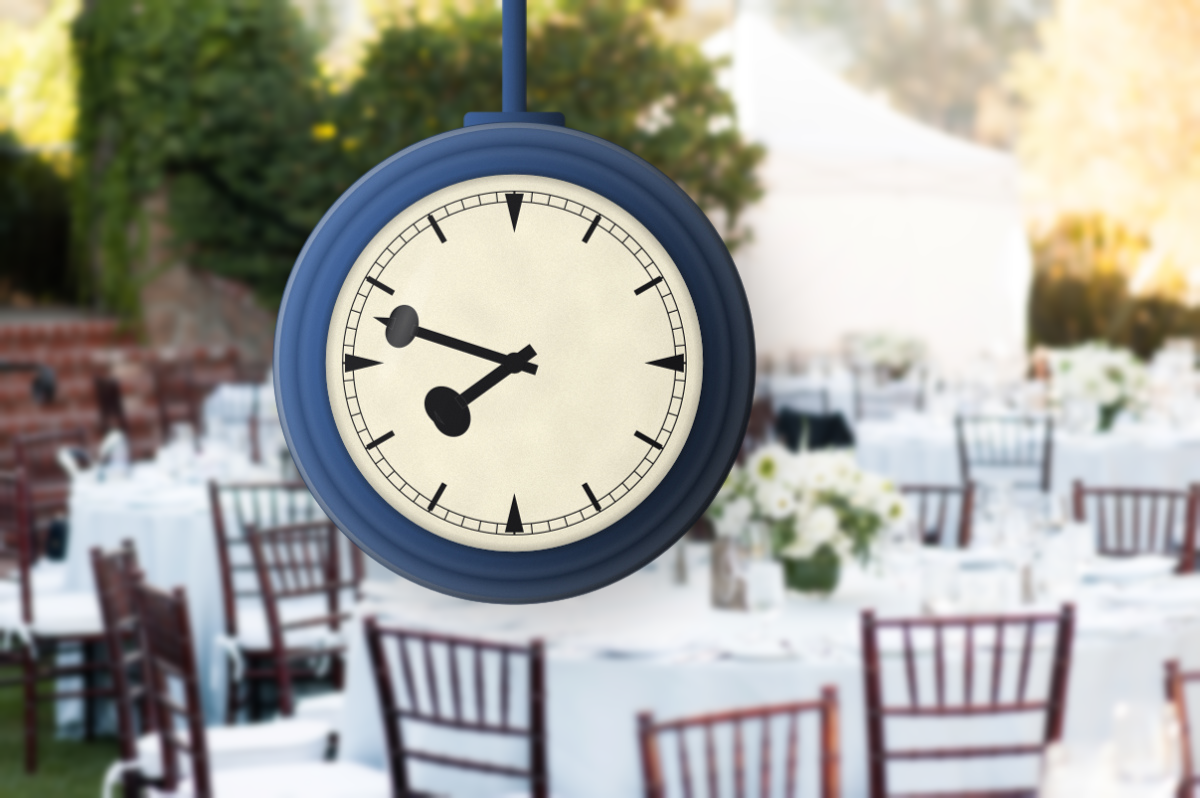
**7:48**
